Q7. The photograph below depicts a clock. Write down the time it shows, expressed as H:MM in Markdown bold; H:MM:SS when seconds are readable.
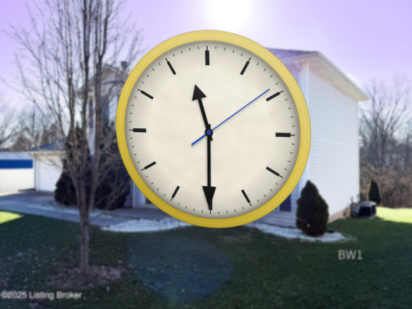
**11:30:09**
